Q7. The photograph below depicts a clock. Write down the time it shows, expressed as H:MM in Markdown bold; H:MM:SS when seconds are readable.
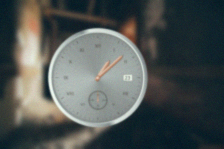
**1:08**
